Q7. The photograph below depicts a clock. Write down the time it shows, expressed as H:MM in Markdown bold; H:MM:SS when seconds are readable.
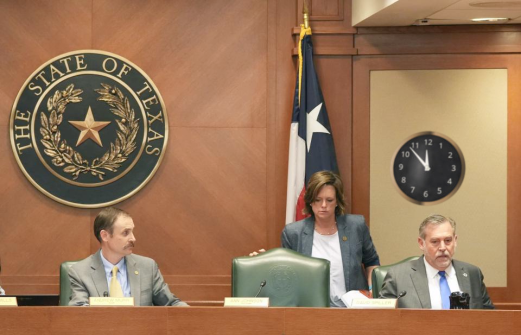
**11:53**
